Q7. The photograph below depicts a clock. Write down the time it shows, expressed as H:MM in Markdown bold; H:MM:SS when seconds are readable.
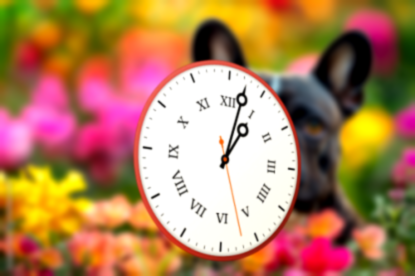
**1:02:27**
